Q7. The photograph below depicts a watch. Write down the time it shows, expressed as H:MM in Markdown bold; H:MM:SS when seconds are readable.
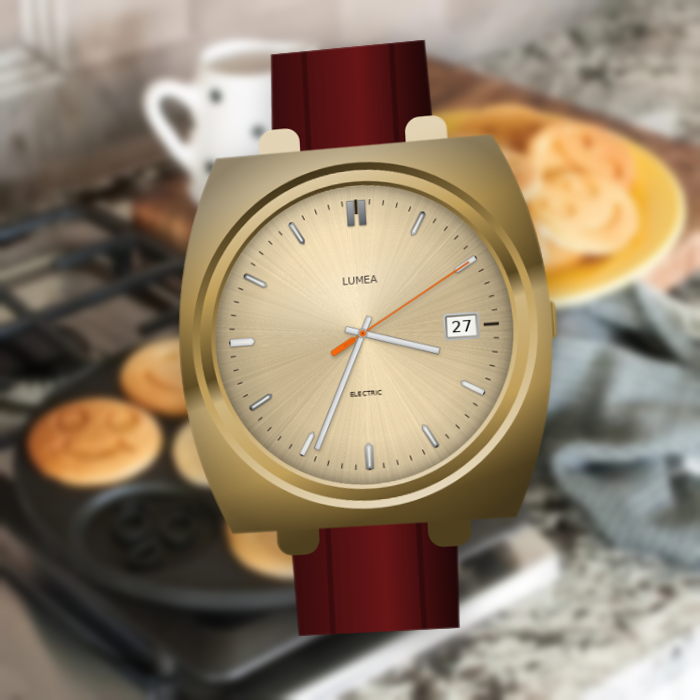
**3:34:10**
